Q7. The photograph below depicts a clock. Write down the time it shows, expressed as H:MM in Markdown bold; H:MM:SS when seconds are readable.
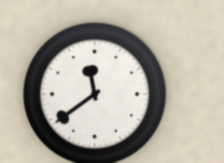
**11:39**
